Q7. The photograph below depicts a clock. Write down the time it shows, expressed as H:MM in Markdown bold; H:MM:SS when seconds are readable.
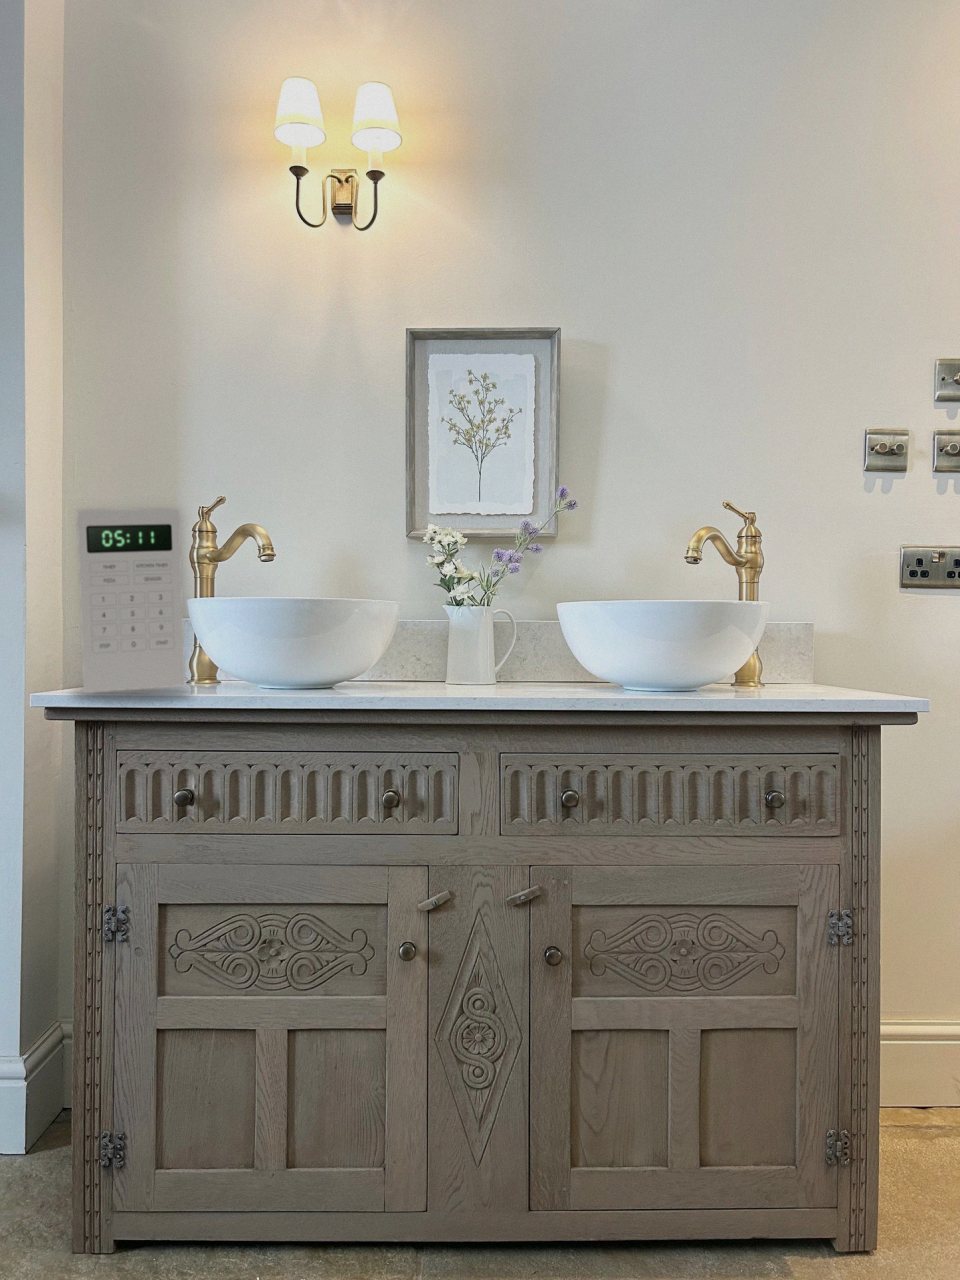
**5:11**
